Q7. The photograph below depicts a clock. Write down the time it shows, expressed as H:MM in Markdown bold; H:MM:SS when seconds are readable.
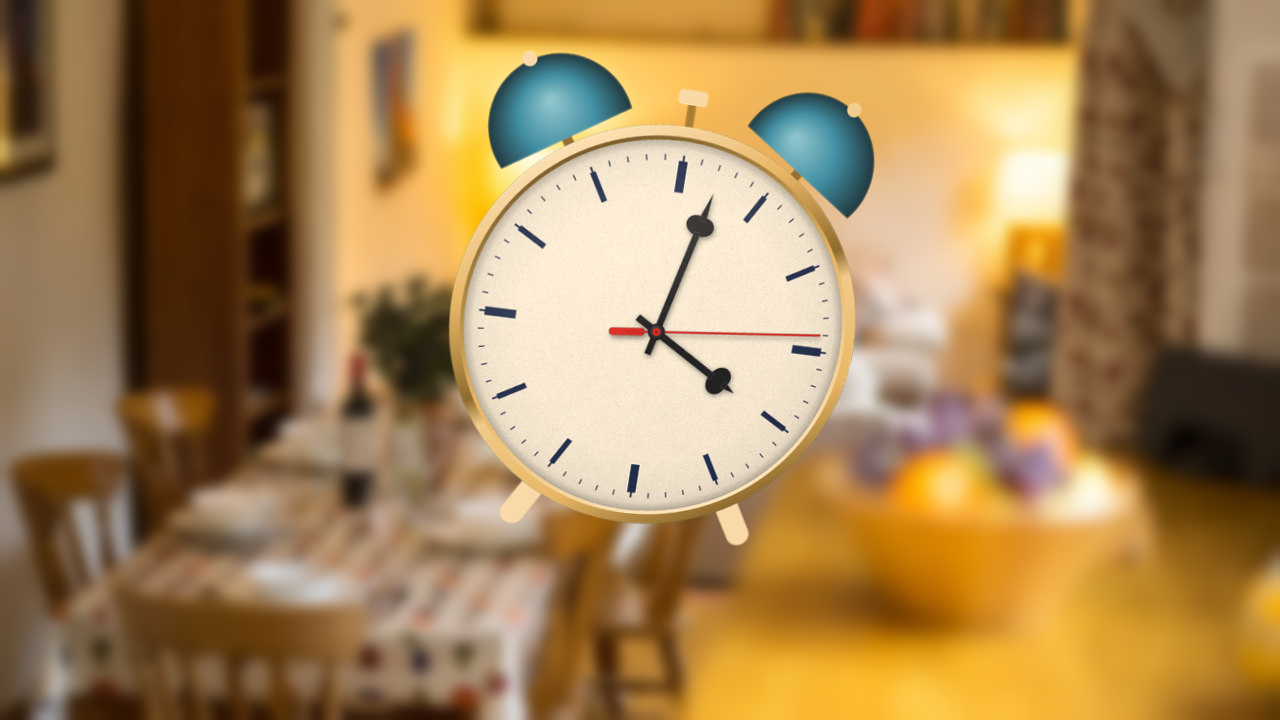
**4:02:14**
